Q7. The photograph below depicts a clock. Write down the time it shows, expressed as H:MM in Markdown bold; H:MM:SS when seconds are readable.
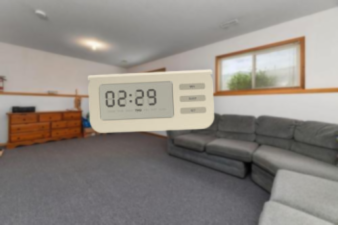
**2:29**
